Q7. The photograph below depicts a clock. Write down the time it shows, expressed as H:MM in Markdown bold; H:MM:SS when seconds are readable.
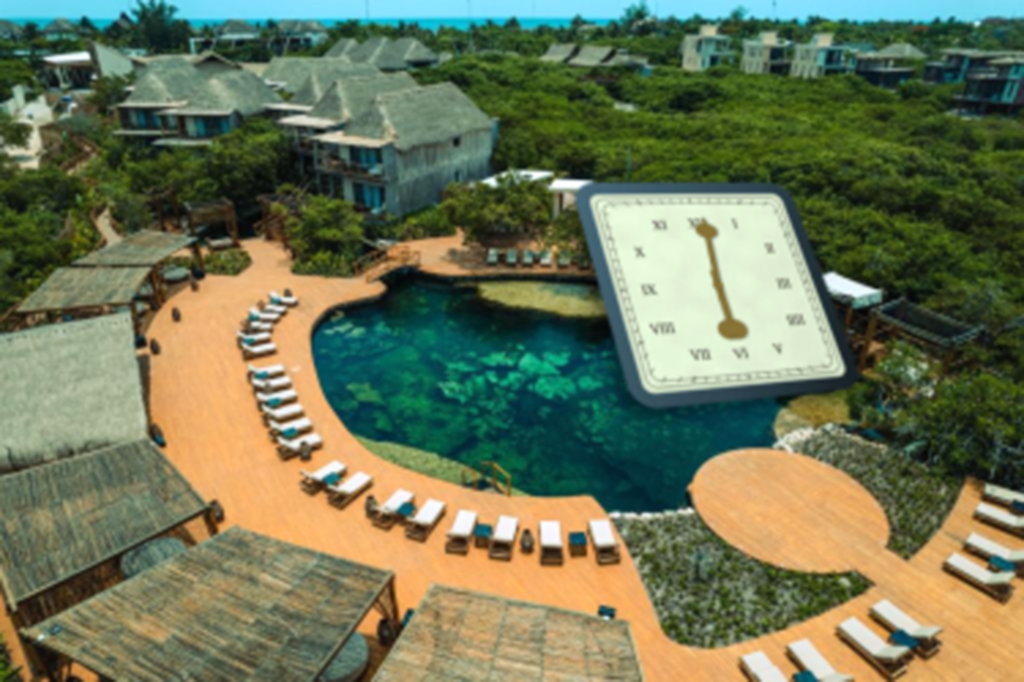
**6:01**
